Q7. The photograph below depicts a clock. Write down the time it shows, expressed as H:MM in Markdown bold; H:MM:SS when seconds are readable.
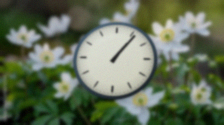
**1:06**
